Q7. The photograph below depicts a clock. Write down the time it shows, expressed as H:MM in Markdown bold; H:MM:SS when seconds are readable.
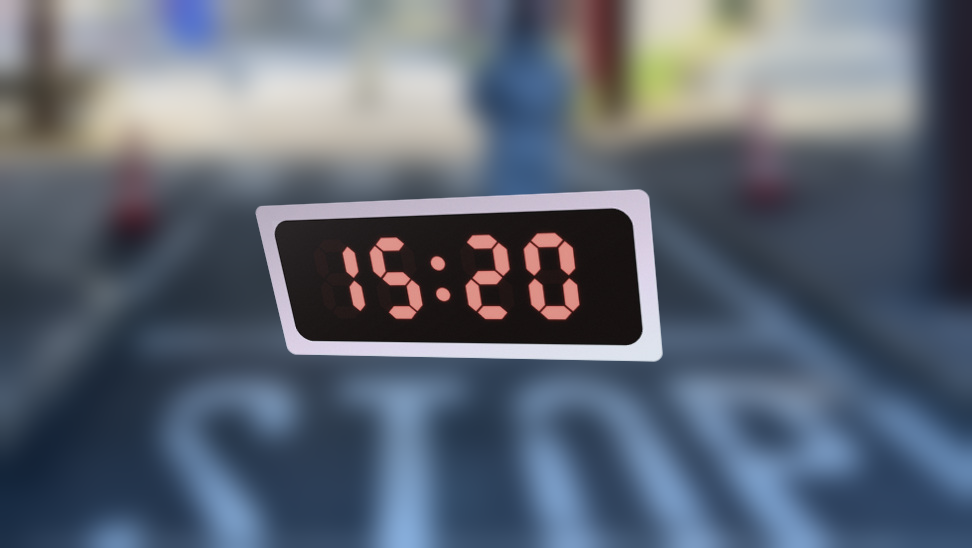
**15:20**
